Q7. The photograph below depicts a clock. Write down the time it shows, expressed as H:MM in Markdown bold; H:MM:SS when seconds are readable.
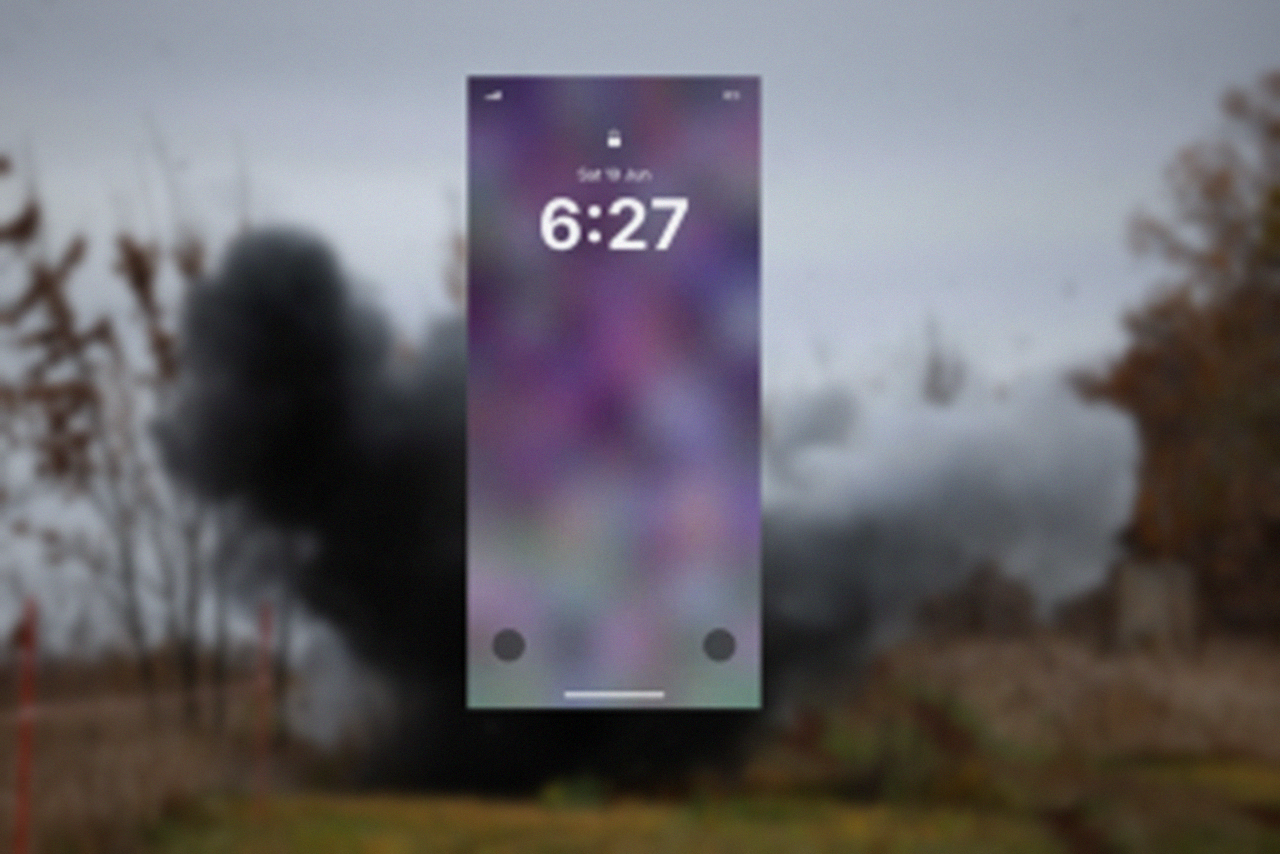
**6:27**
